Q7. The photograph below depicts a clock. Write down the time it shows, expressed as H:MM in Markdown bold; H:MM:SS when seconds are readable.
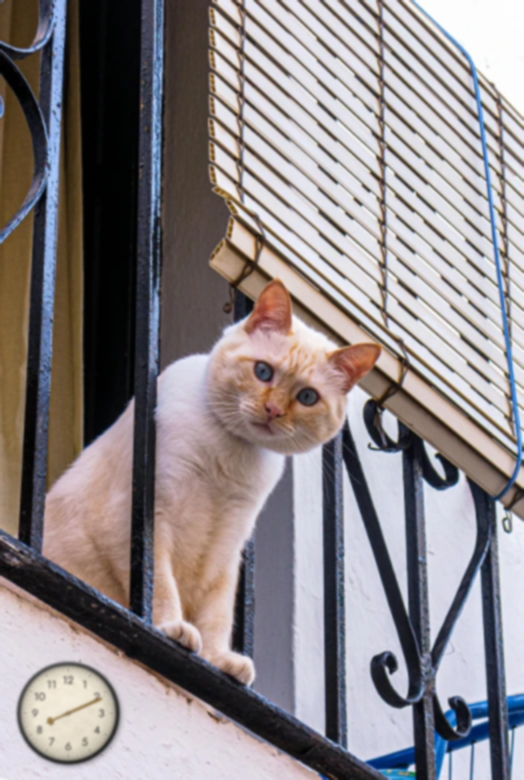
**8:11**
